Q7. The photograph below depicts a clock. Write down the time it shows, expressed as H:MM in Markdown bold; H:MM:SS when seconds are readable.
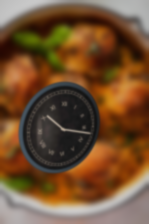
**10:17**
